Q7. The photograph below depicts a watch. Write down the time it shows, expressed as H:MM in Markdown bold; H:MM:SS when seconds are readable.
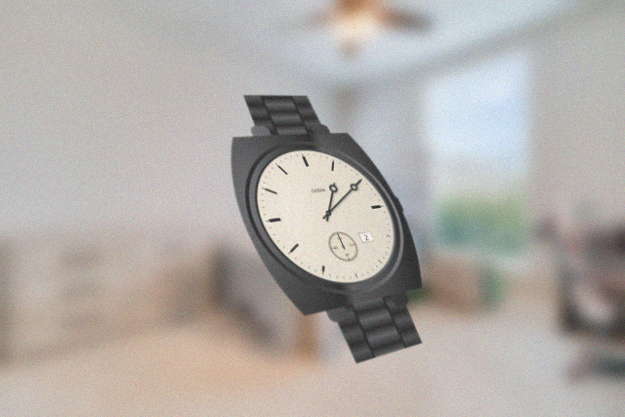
**1:10**
